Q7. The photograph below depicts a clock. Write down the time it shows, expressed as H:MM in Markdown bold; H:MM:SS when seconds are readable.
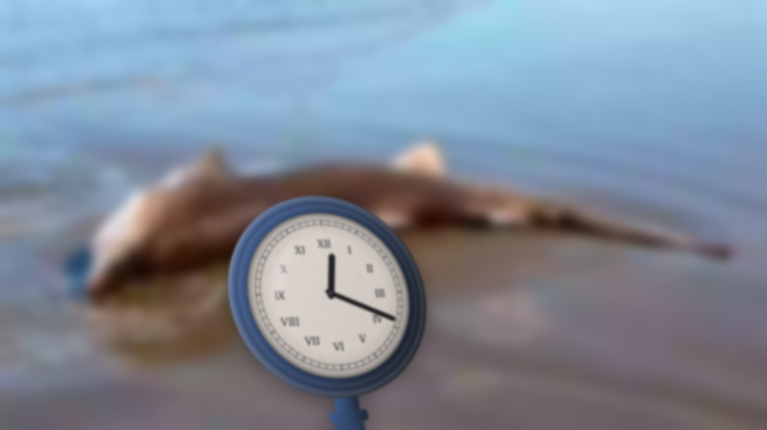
**12:19**
